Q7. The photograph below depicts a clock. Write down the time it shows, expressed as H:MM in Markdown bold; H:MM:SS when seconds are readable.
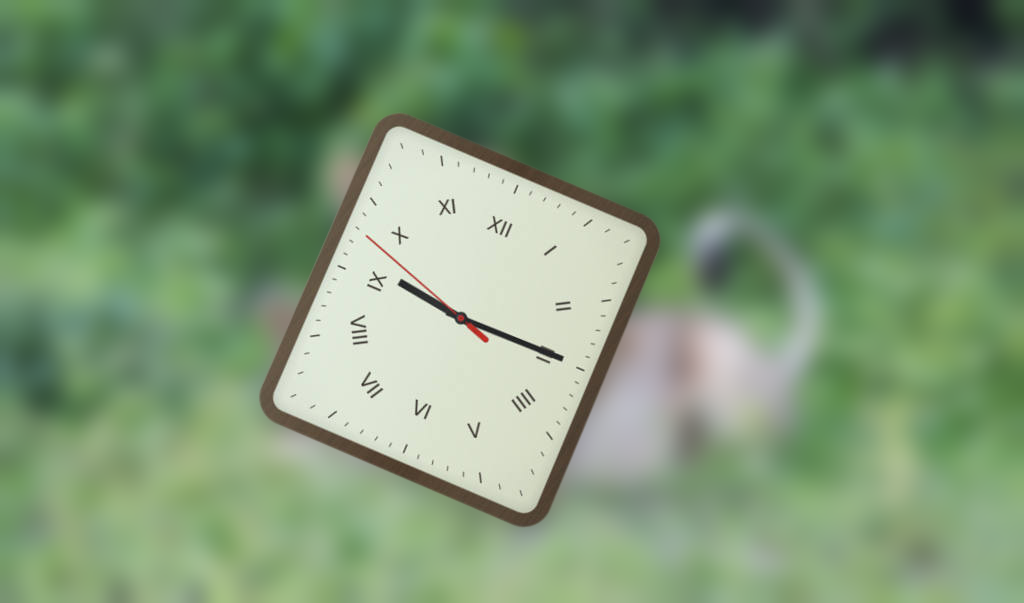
**9:14:48**
